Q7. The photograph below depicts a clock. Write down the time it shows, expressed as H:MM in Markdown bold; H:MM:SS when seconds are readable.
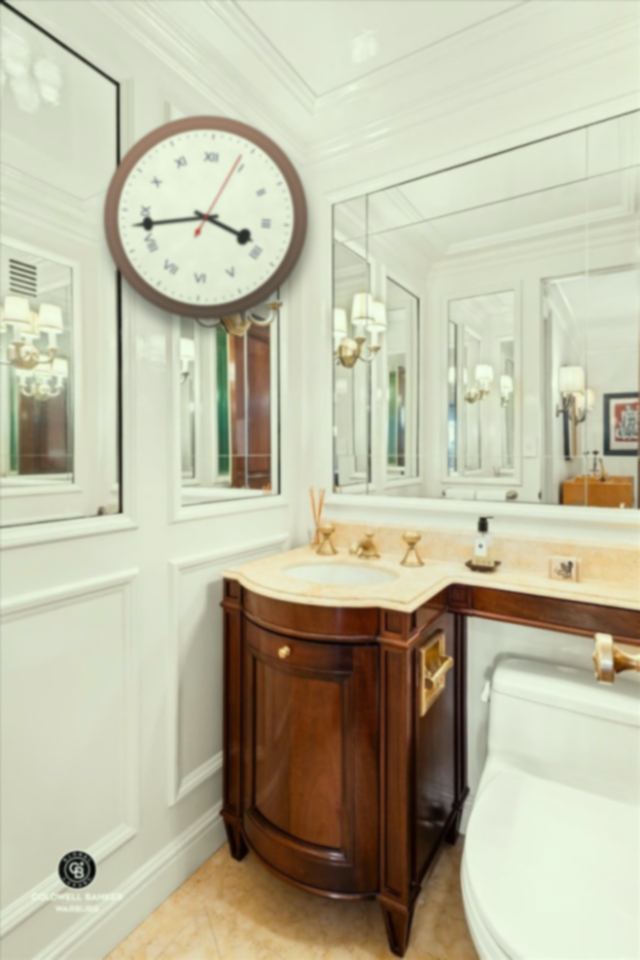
**3:43:04**
